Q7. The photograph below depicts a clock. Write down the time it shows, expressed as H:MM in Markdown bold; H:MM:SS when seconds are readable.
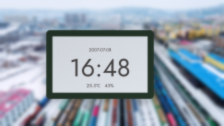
**16:48**
